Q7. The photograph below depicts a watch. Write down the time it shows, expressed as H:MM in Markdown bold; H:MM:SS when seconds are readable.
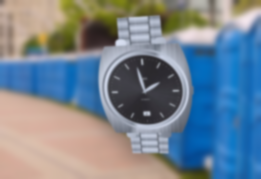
**1:58**
